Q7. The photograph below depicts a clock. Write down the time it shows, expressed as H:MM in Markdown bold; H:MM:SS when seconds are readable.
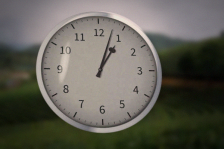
**1:03**
